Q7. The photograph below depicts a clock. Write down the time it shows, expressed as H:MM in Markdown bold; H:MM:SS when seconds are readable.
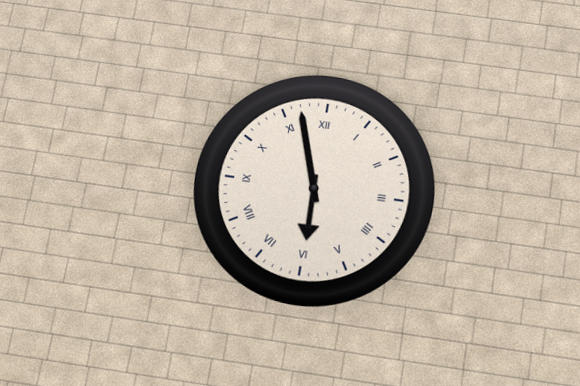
**5:57**
